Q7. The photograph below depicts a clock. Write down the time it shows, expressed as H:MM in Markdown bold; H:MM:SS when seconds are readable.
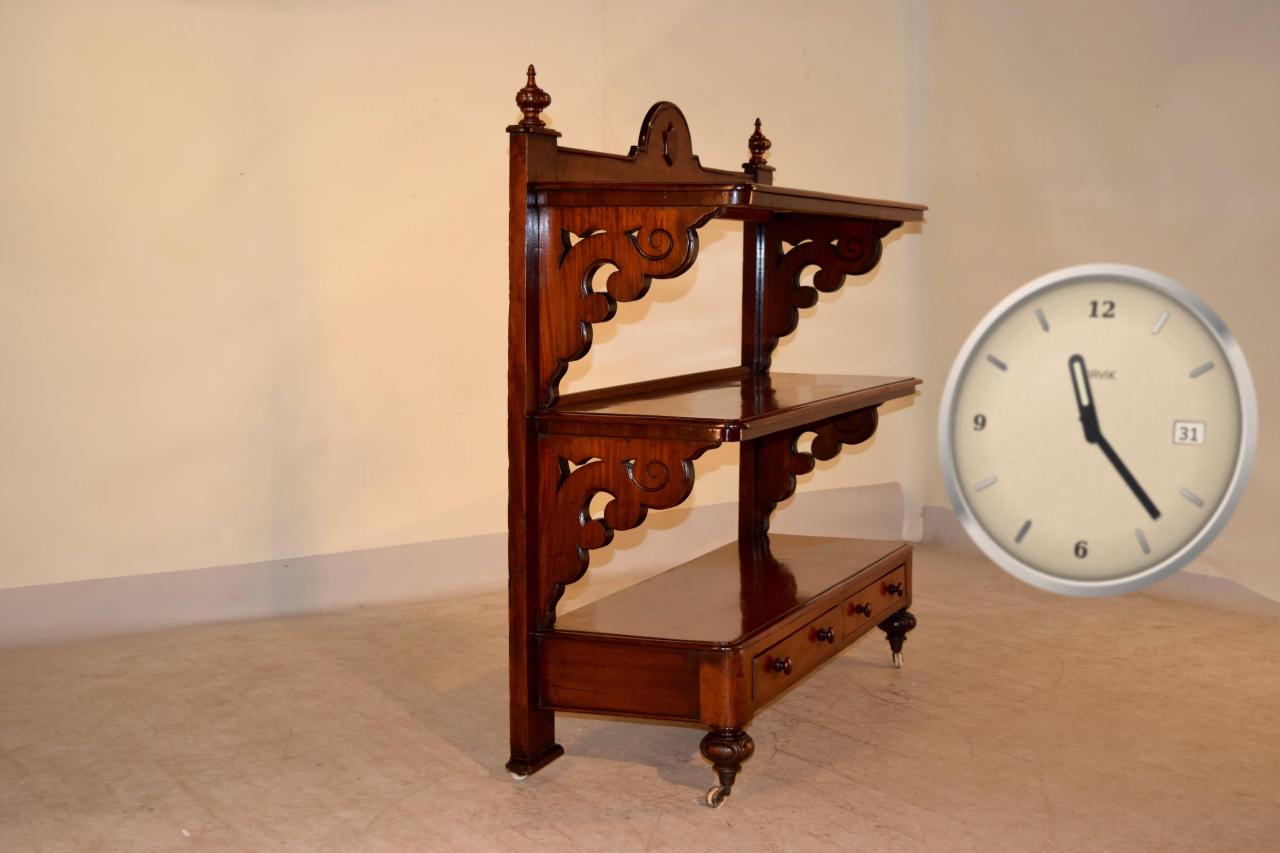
**11:23**
